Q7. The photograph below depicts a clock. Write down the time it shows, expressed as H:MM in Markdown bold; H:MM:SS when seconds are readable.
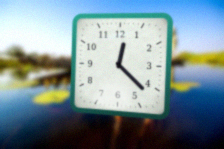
**12:22**
